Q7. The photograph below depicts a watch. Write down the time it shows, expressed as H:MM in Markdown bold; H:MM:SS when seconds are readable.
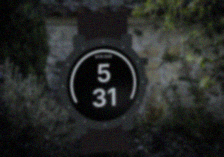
**5:31**
